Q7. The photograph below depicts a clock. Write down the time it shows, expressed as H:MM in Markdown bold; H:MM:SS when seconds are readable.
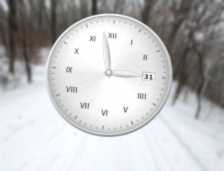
**2:58**
